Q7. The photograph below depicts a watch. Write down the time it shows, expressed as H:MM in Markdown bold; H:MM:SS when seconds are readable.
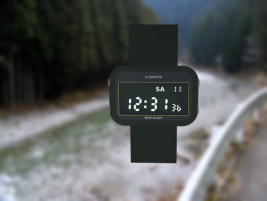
**12:31:36**
